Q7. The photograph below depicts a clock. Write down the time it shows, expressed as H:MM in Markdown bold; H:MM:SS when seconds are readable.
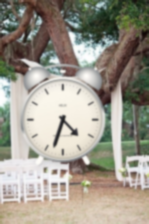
**4:33**
